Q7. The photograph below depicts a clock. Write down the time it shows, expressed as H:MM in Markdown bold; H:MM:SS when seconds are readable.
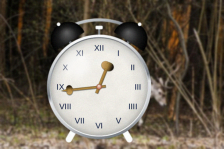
**12:44**
